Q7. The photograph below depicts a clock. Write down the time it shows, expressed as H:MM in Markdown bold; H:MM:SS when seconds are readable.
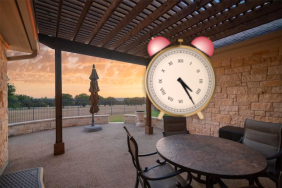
**4:25**
